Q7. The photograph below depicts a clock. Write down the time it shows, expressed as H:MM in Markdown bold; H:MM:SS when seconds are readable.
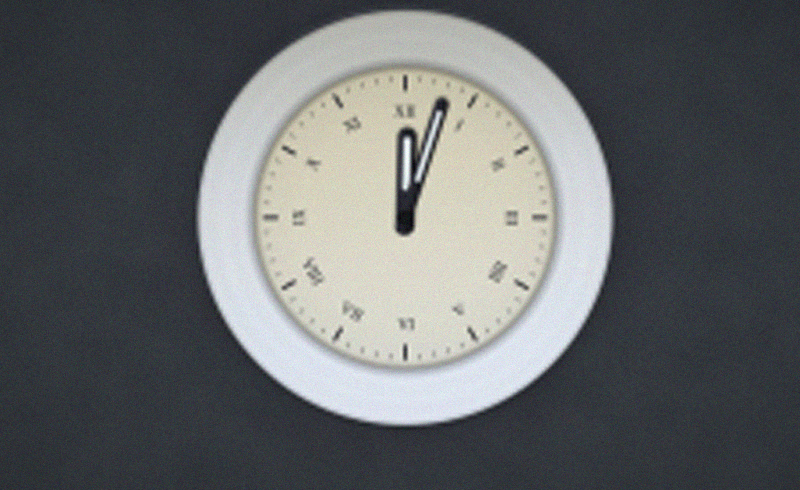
**12:03**
